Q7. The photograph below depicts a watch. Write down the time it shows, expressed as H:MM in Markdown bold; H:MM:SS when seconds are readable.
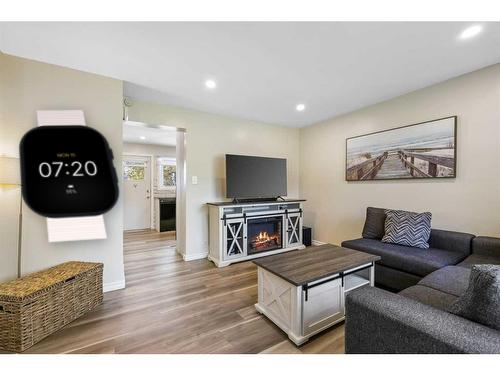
**7:20**
